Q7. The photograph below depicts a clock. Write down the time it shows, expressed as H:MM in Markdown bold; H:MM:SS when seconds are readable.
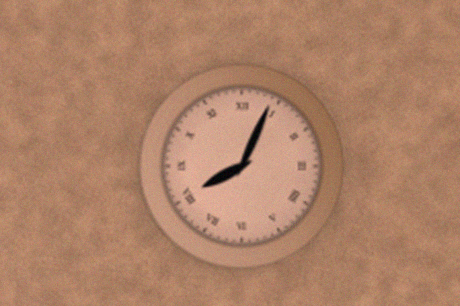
**8:04**
